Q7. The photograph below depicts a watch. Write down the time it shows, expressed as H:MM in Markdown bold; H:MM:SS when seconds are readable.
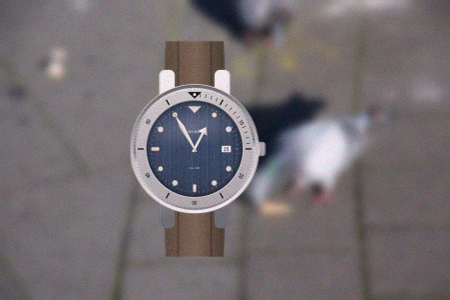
**12:55**
